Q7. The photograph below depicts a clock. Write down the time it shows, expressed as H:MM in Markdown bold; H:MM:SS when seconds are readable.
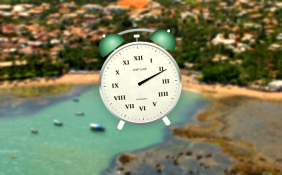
**2:11**
